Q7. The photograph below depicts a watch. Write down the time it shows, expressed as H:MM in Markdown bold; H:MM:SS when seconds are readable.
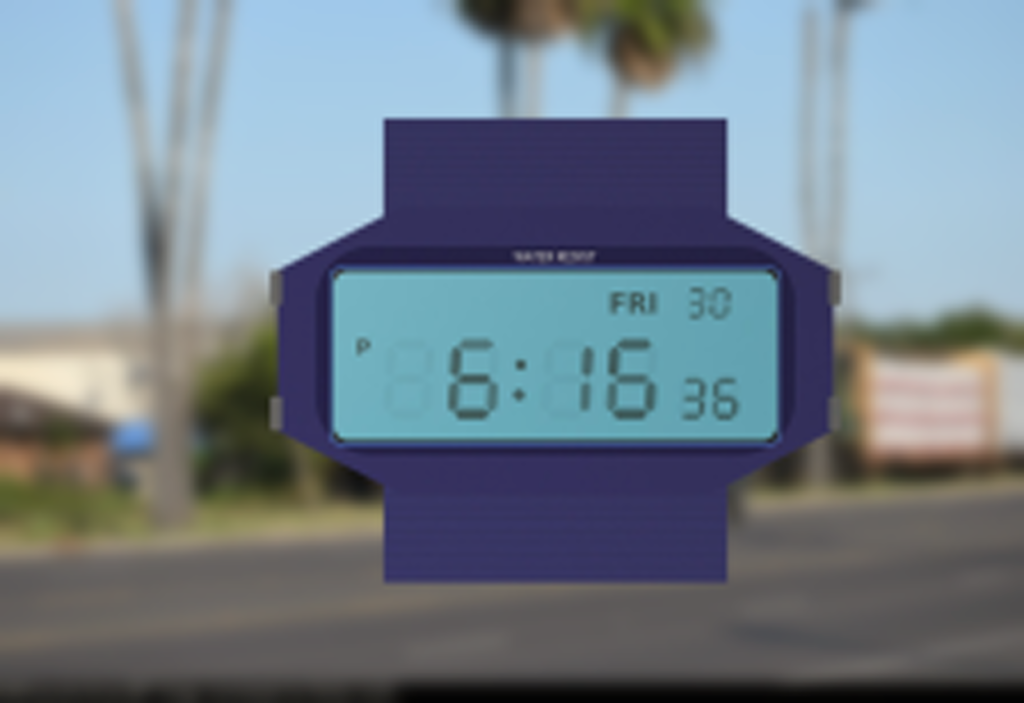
**6:16:36**
